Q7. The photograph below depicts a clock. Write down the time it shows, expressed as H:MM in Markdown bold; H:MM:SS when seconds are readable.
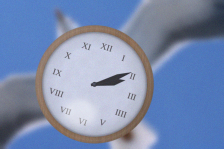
**2:09**
